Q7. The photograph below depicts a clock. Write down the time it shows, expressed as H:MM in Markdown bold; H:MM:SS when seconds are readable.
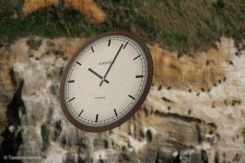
**10:04**
